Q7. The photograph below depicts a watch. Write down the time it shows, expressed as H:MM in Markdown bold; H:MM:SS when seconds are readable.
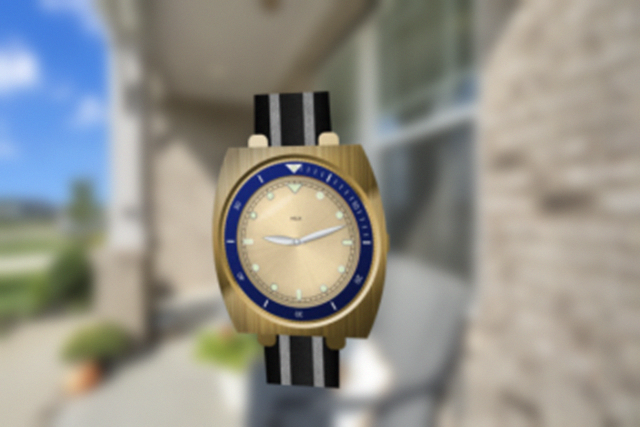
**9:12**
